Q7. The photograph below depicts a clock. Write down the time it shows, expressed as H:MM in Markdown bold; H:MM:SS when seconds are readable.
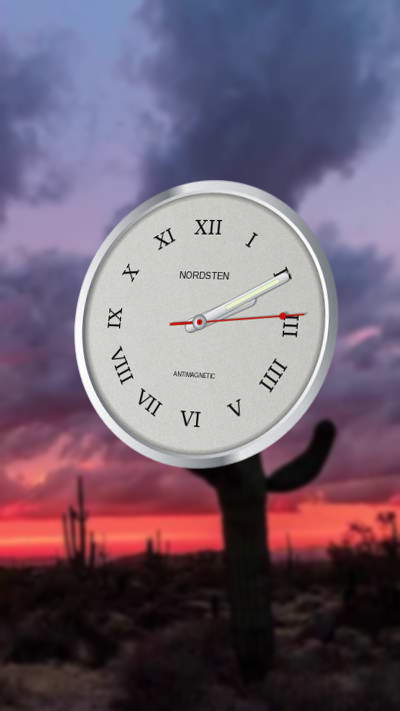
**2:10:14**
